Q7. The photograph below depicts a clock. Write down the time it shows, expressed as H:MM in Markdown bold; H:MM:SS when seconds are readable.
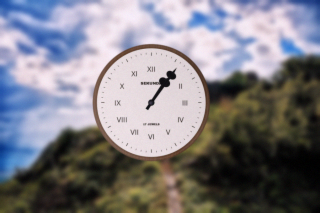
**1:06**
